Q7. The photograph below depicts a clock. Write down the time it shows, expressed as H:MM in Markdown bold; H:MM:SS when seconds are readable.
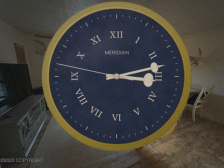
**3:12:47**
